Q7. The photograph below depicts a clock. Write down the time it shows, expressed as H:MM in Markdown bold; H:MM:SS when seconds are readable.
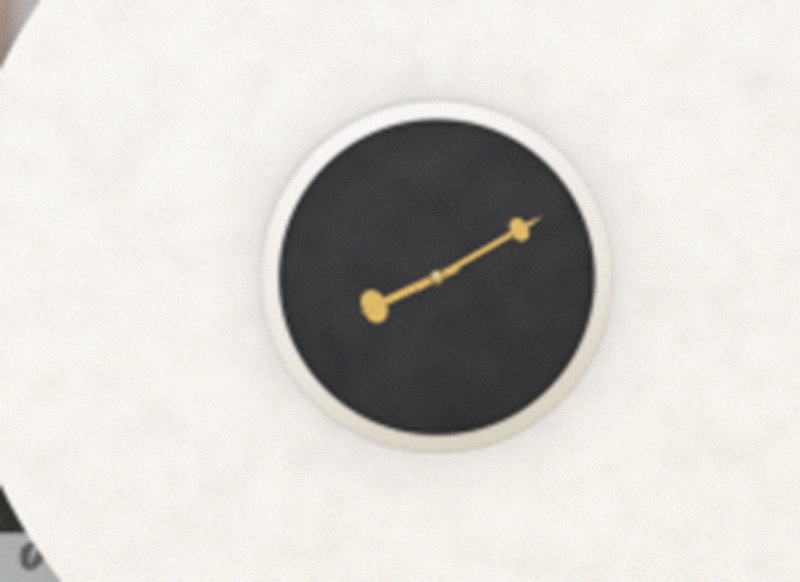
**8:10**
